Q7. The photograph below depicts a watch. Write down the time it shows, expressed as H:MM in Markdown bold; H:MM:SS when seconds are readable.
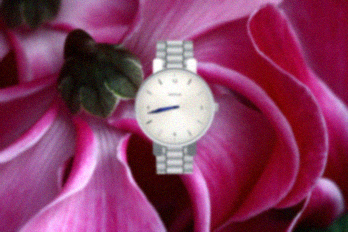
**8:43**
